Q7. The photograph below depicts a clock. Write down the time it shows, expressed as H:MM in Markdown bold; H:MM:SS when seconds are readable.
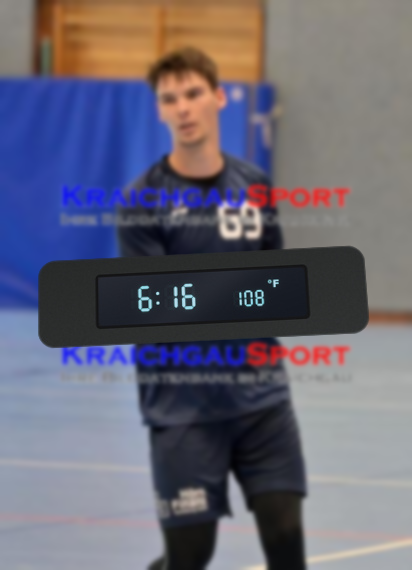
**6:16**
